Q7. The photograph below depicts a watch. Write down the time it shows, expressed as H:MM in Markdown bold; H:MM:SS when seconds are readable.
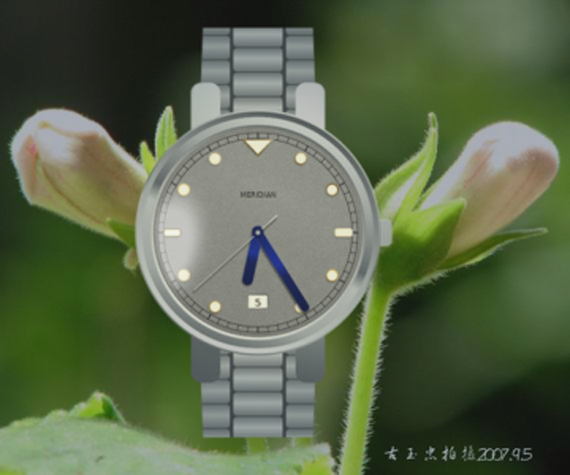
**6:24:38**
